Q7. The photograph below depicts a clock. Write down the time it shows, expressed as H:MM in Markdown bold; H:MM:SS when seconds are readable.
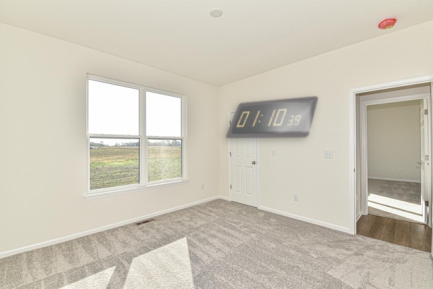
**1:10:39**
